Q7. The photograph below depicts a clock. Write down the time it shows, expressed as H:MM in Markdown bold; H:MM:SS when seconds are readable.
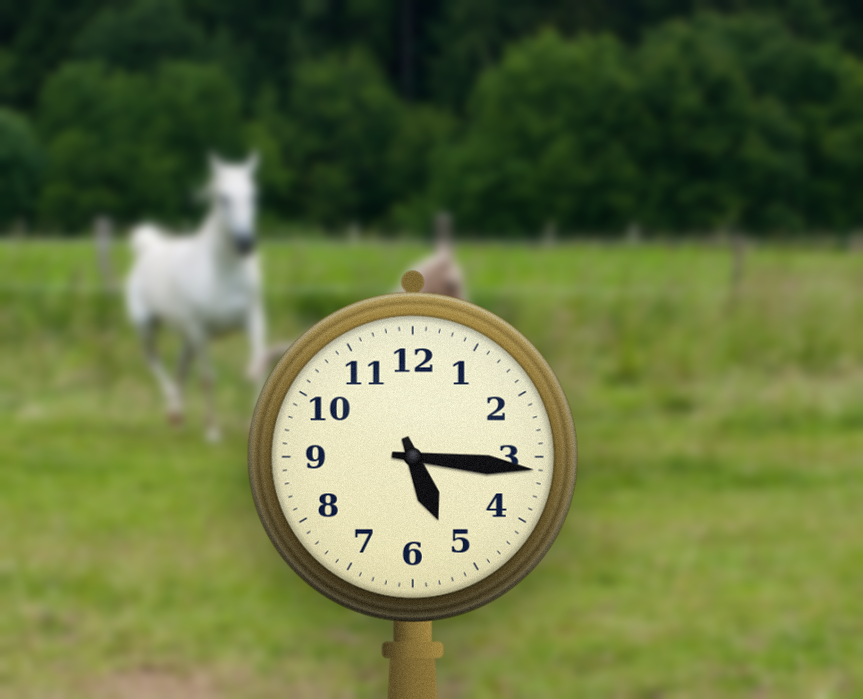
**5:16**
